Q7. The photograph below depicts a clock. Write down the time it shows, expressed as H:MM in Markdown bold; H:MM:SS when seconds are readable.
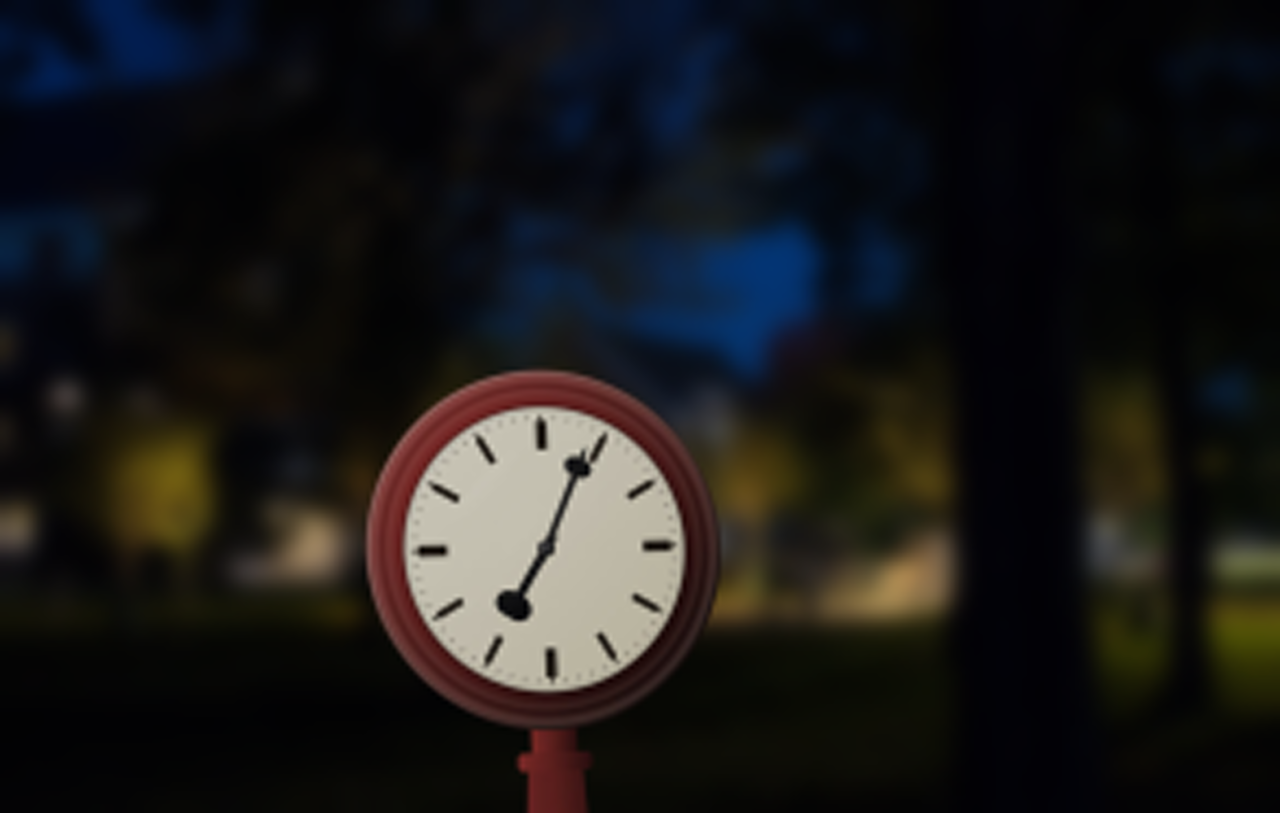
**7:04**
